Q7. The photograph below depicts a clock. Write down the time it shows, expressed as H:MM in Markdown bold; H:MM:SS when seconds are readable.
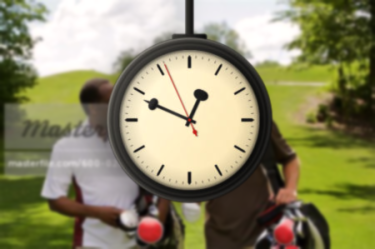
**12:48:56**
